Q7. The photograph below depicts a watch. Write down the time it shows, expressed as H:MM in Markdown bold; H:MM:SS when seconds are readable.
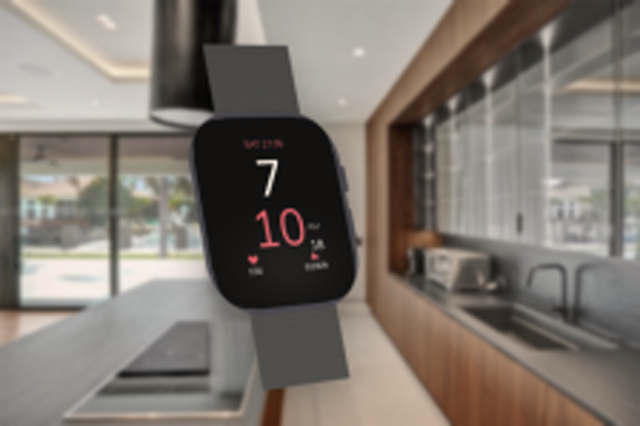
**7:10**
